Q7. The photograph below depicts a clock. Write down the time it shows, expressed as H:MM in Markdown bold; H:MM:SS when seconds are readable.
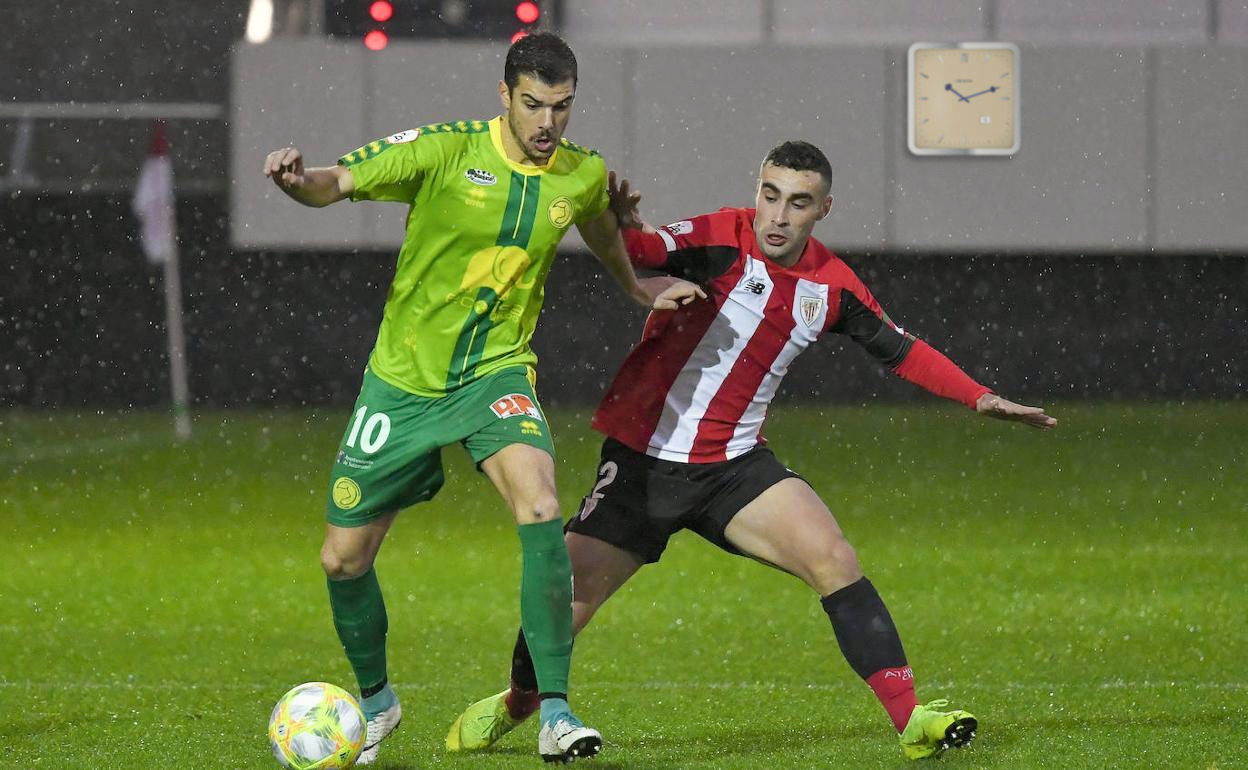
**10:12**
